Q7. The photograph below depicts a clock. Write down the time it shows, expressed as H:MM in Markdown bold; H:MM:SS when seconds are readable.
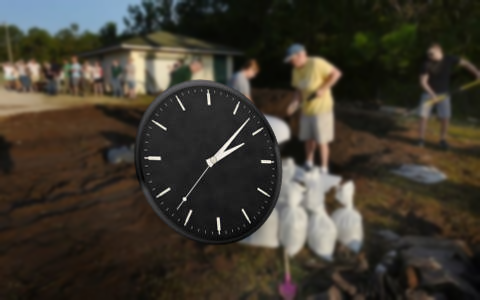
**2:07:37**
